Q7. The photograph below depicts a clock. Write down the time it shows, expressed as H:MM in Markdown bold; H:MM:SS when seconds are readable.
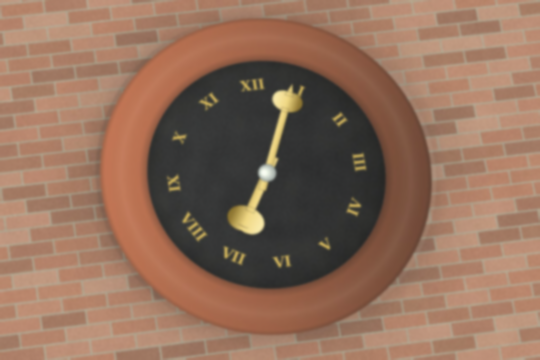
**7:04**
